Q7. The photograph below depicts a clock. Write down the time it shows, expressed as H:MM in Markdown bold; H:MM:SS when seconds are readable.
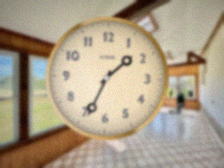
**1:34**
